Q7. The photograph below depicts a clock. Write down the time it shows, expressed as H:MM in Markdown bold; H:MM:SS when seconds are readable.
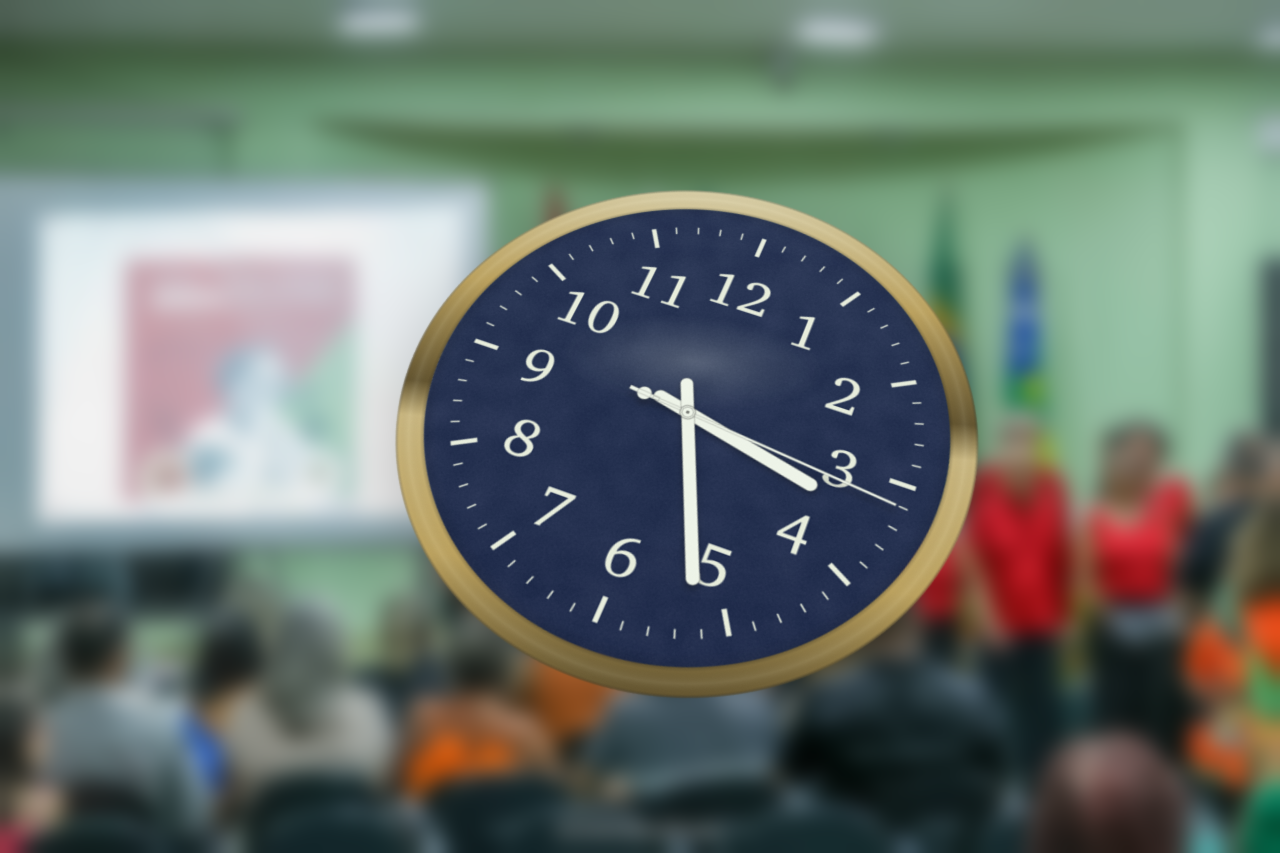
**3:26:16**
